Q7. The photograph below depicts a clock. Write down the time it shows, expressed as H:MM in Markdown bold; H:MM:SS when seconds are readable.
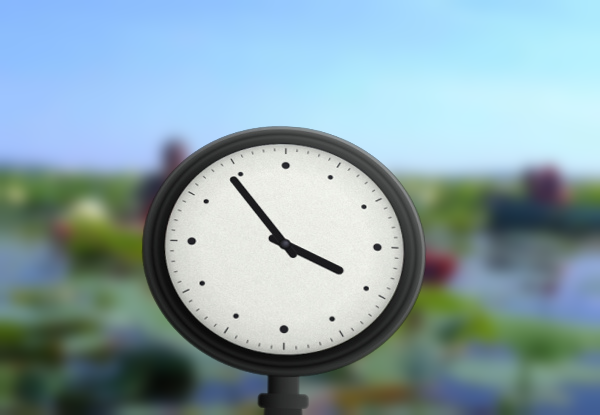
**3:54**
